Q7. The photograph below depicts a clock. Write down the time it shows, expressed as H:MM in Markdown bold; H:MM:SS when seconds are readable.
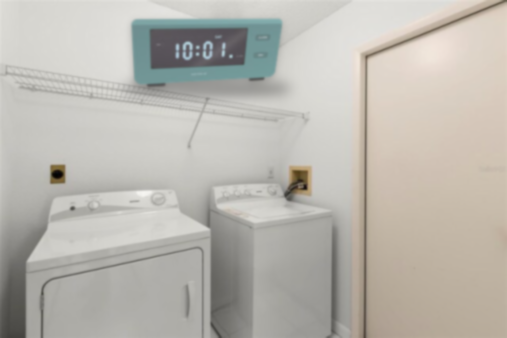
**10:01**
